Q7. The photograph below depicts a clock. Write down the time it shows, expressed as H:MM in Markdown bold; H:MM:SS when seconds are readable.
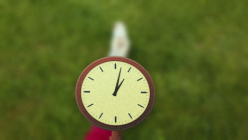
**1:02**
